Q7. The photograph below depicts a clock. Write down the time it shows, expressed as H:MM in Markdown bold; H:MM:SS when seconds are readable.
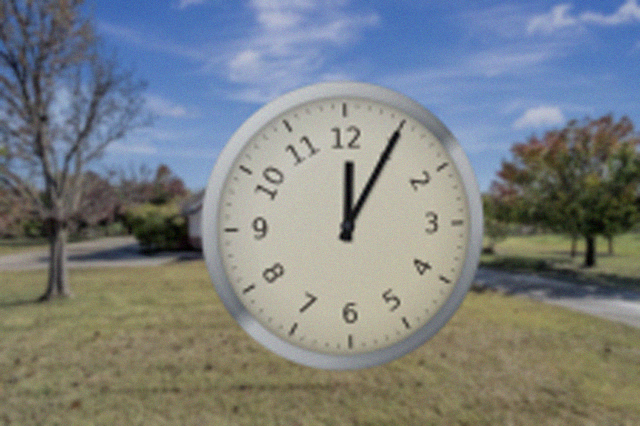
**12:05**
